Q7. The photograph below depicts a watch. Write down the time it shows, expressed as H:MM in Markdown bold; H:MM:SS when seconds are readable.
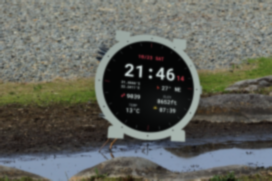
**21:46**
